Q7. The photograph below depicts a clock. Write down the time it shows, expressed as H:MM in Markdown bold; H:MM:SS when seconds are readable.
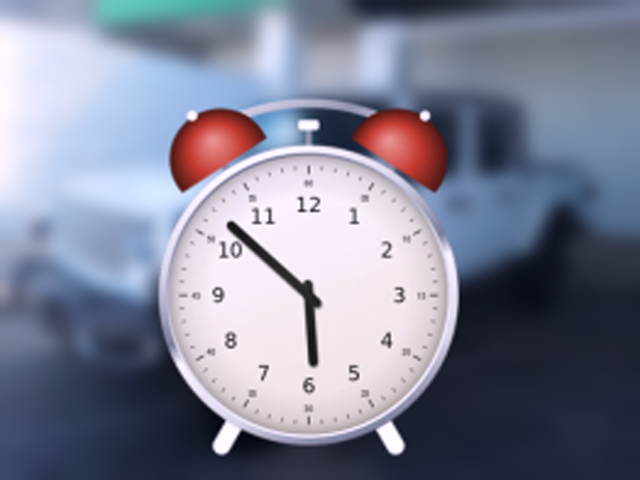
**5:52**
